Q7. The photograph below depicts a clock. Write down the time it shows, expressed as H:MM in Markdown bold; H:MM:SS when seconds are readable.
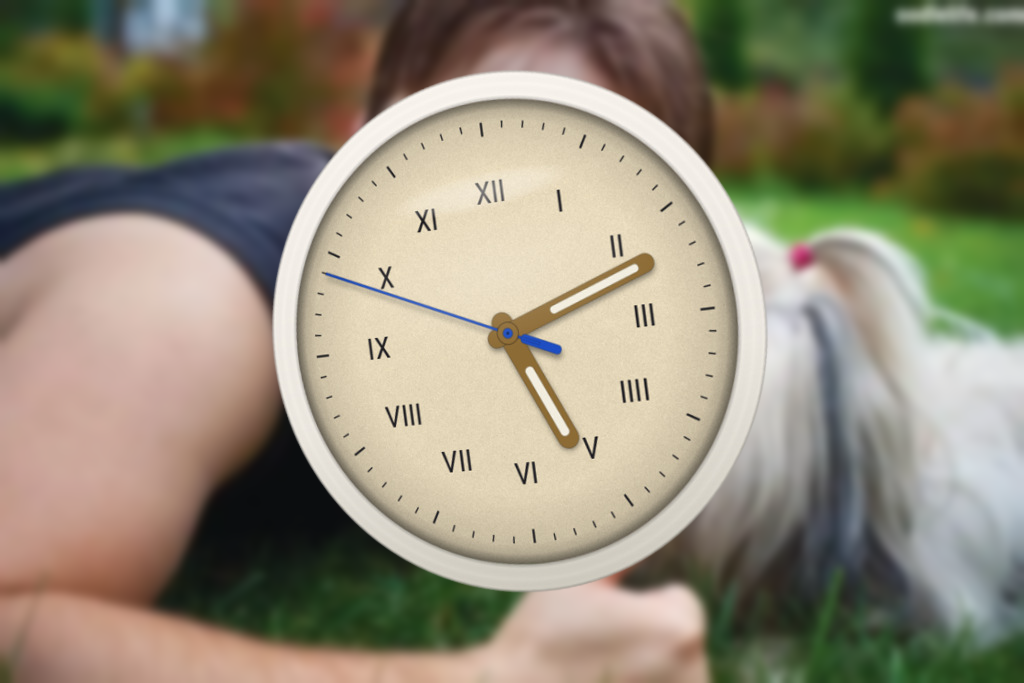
**5:11:49**
